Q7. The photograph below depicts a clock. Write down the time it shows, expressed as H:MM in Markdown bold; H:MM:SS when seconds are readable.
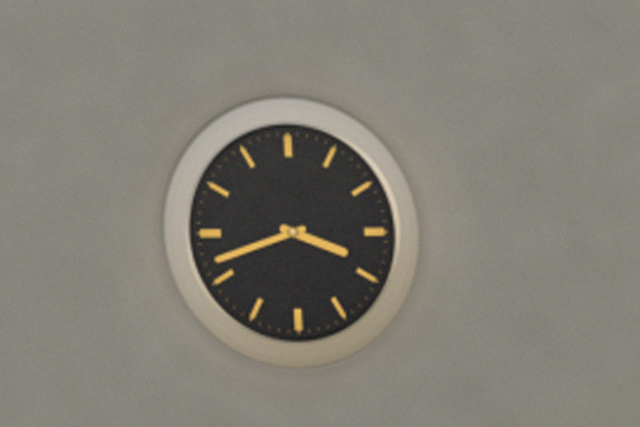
**3:42**
